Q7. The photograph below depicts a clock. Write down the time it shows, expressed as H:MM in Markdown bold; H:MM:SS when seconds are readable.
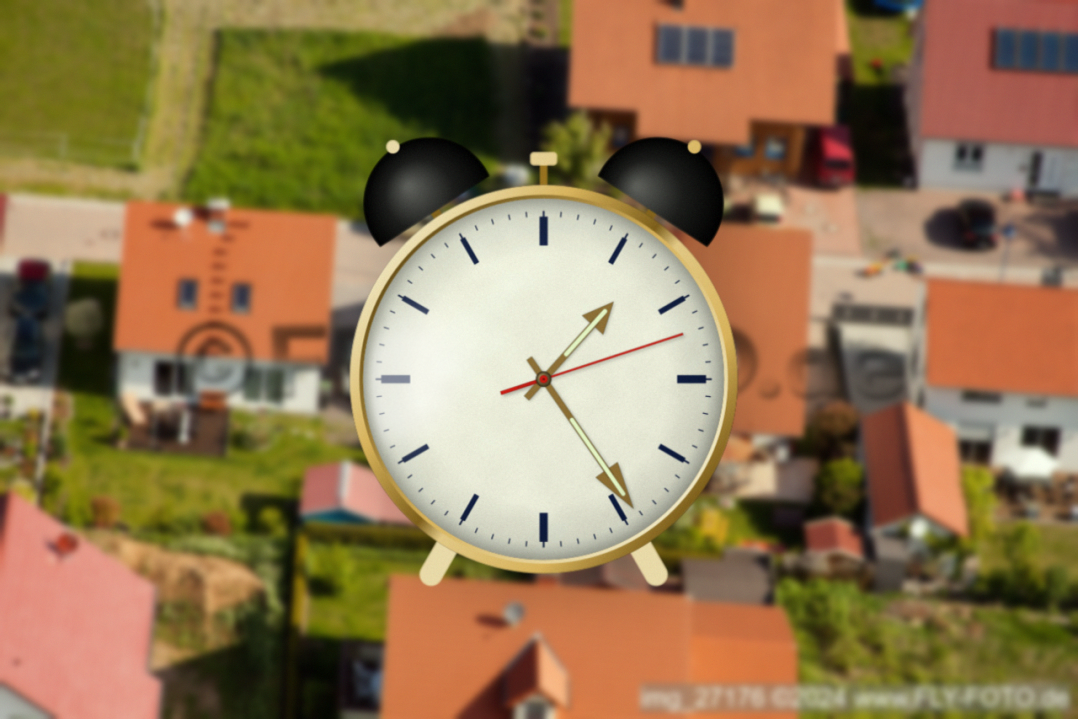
**1:24:12**
